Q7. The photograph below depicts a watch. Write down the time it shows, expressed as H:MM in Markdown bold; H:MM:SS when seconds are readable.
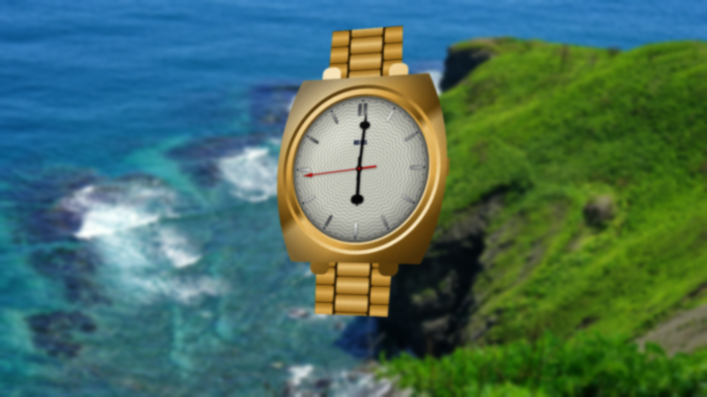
**6:00:44**
